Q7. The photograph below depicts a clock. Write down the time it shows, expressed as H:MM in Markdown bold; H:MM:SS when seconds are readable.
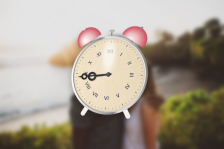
**8:44**
